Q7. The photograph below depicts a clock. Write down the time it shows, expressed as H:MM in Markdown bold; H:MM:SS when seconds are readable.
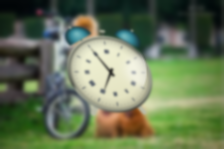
**6:55**
